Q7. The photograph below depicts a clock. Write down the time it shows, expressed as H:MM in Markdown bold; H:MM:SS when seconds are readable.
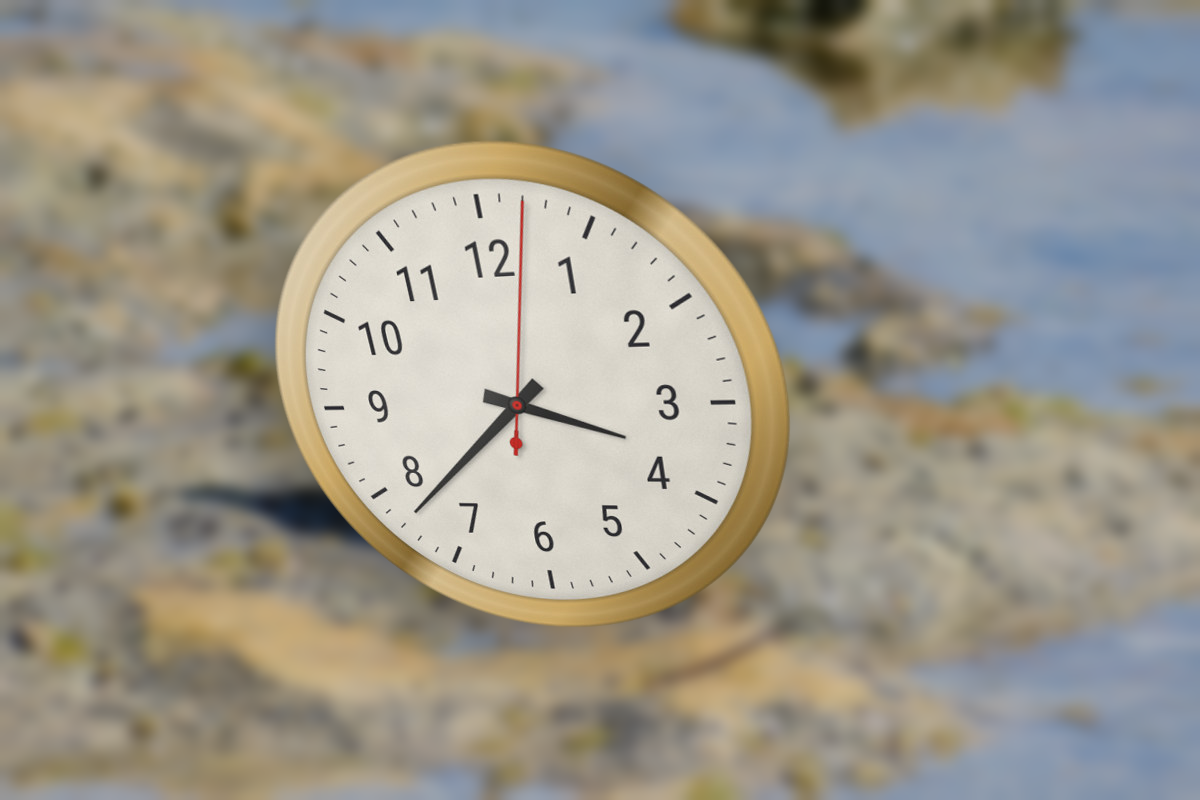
**3:38:02**
